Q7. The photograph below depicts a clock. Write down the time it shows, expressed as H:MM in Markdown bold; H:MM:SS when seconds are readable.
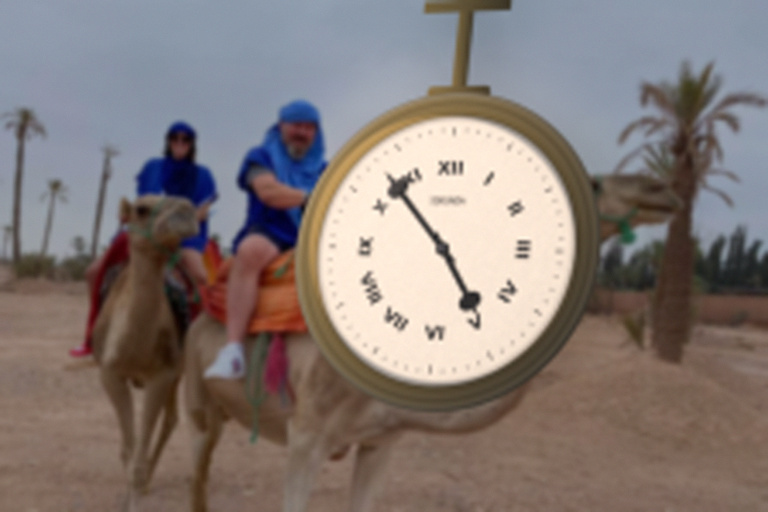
**4:53**
